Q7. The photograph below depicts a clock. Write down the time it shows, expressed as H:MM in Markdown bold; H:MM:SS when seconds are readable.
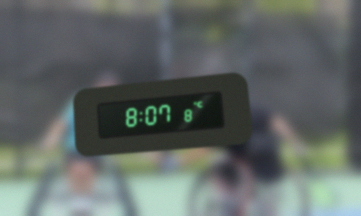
**8:07**
